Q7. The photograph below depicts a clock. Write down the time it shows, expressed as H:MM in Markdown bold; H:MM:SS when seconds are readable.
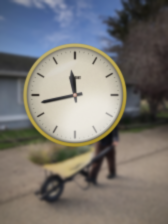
**11:43**
